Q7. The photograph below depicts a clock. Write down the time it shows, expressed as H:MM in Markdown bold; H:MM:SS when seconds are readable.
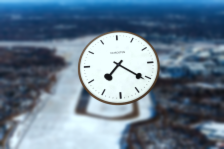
**7:21**
